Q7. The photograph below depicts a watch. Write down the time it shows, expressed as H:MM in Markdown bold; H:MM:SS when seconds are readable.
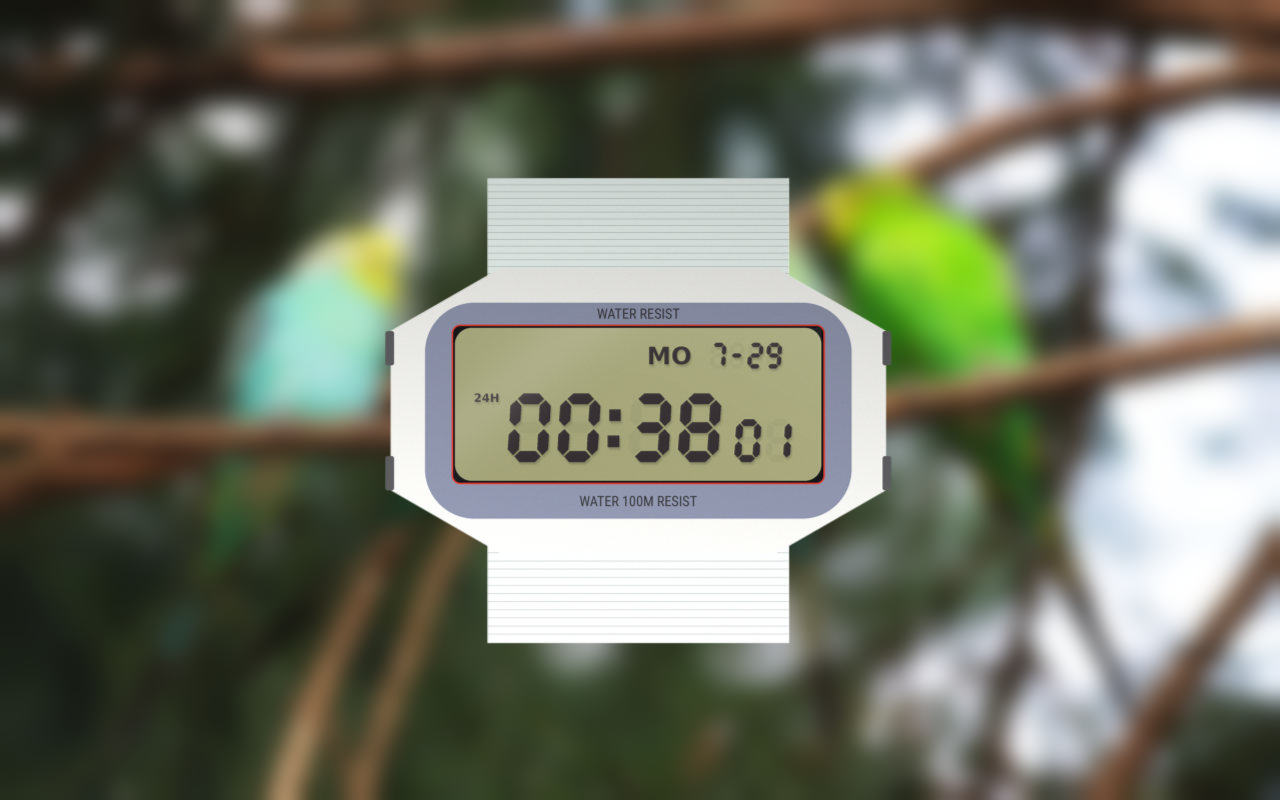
**0:38:01**
